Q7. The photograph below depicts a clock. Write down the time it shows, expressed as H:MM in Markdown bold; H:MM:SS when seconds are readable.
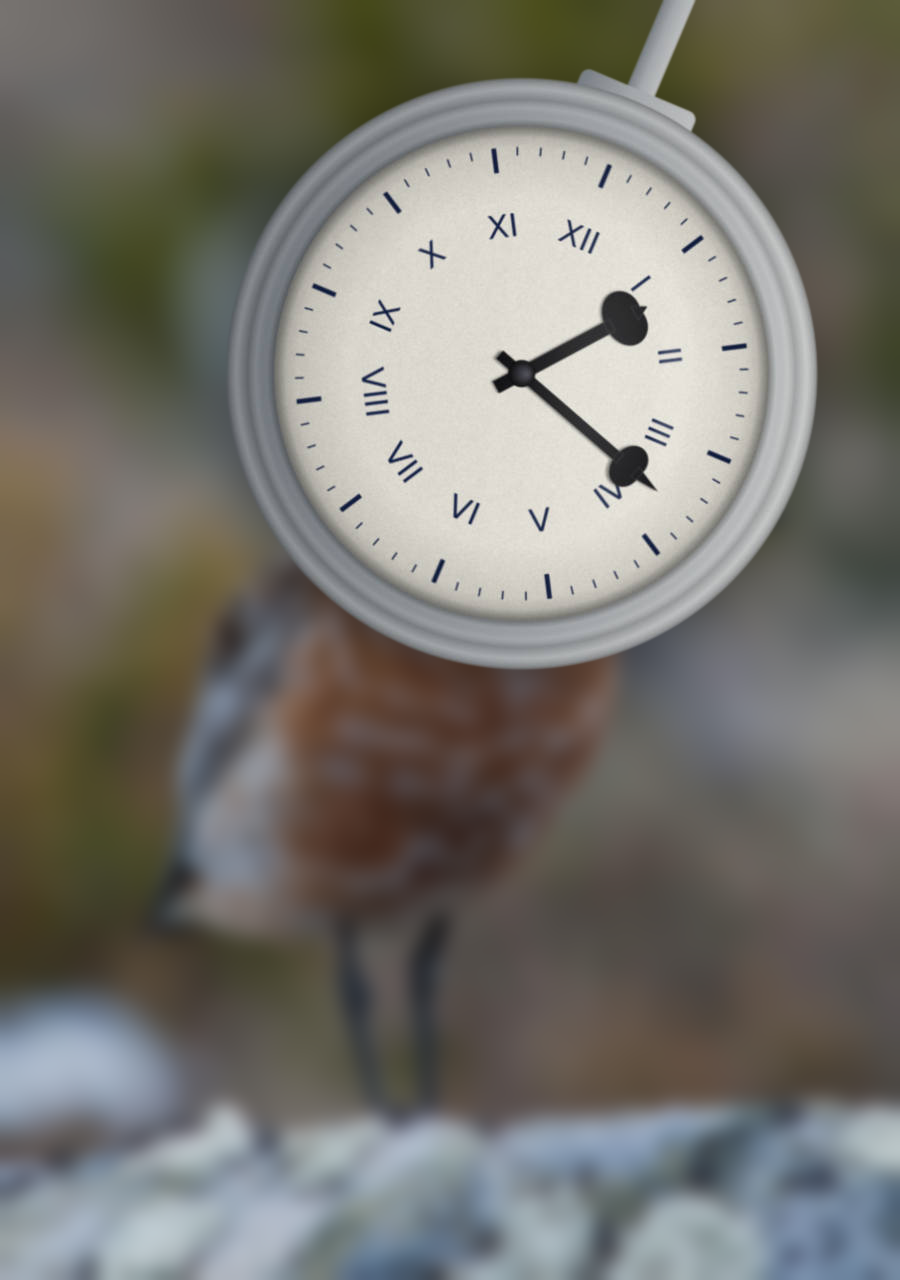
**1:18**
